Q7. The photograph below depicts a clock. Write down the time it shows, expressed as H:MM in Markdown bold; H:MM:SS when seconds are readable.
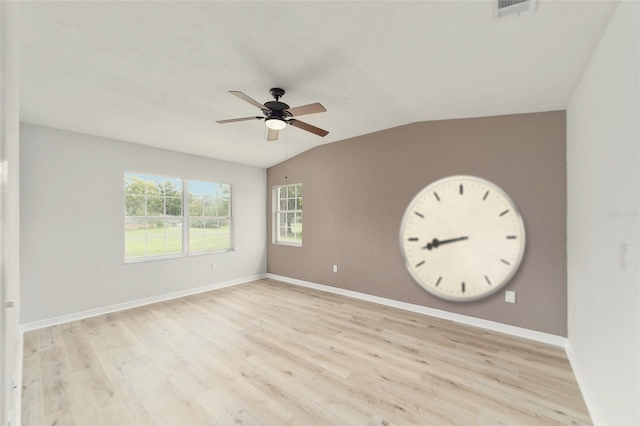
**8:43**
